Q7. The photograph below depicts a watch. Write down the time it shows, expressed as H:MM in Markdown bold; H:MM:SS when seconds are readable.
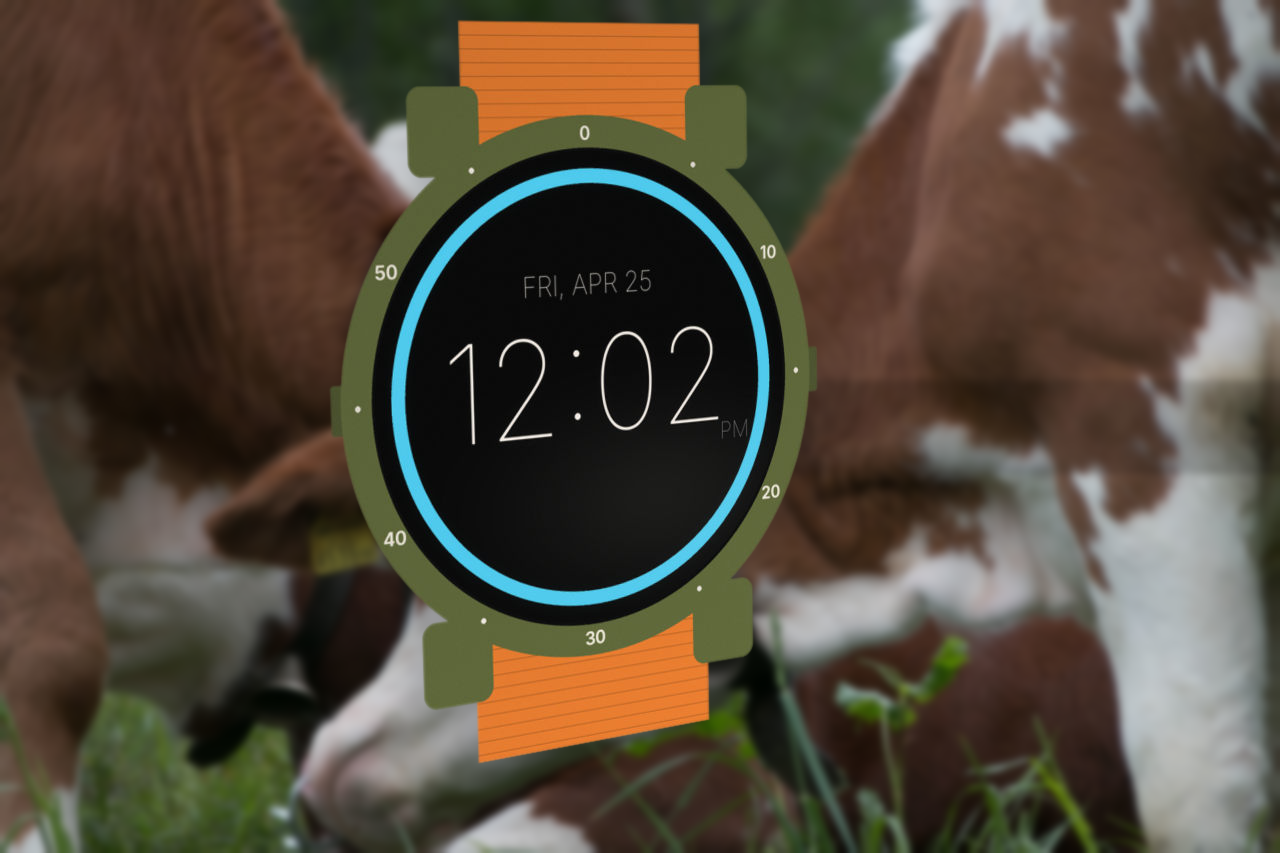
**12:02**
